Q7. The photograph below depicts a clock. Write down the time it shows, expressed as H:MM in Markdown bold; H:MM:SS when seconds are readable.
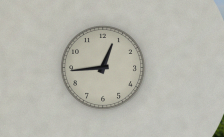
**12:44**
